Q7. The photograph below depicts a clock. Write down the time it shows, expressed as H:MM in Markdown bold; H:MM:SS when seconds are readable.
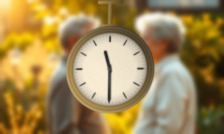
**11:30**
